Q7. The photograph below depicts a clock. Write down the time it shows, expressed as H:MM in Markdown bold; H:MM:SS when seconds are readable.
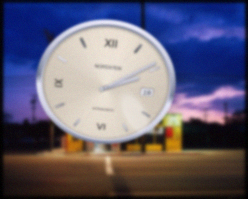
**2:09**
